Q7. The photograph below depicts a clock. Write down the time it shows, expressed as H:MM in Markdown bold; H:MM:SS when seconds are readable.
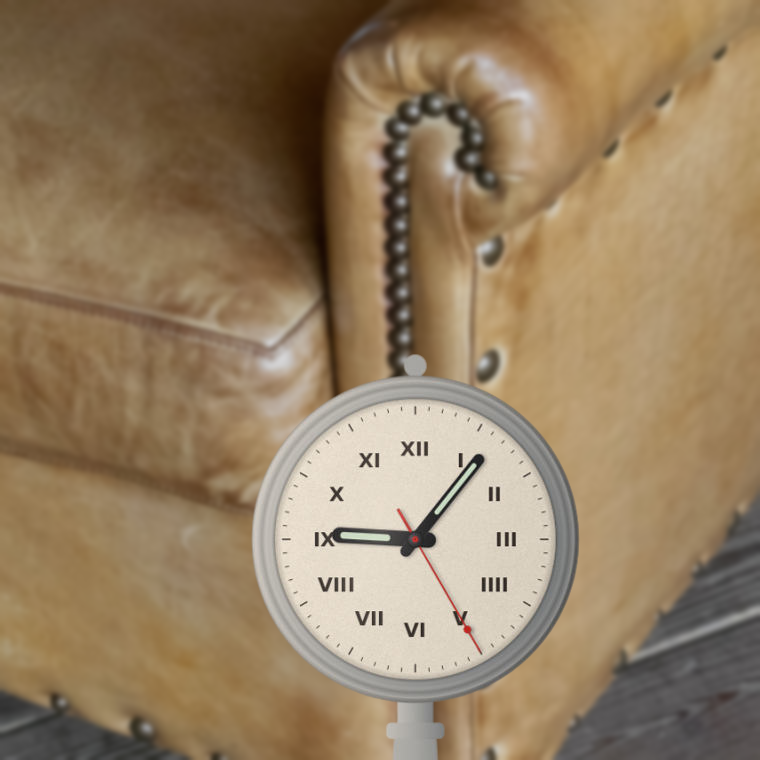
**9:06:25**
